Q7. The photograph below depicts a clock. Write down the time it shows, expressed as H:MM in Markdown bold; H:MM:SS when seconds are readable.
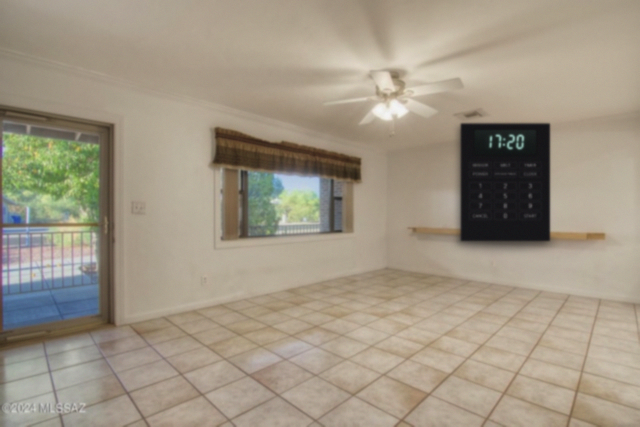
**17:20**
